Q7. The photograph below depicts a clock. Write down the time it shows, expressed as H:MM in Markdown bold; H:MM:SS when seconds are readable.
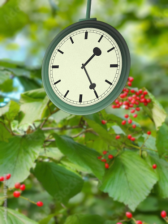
**1:25**
